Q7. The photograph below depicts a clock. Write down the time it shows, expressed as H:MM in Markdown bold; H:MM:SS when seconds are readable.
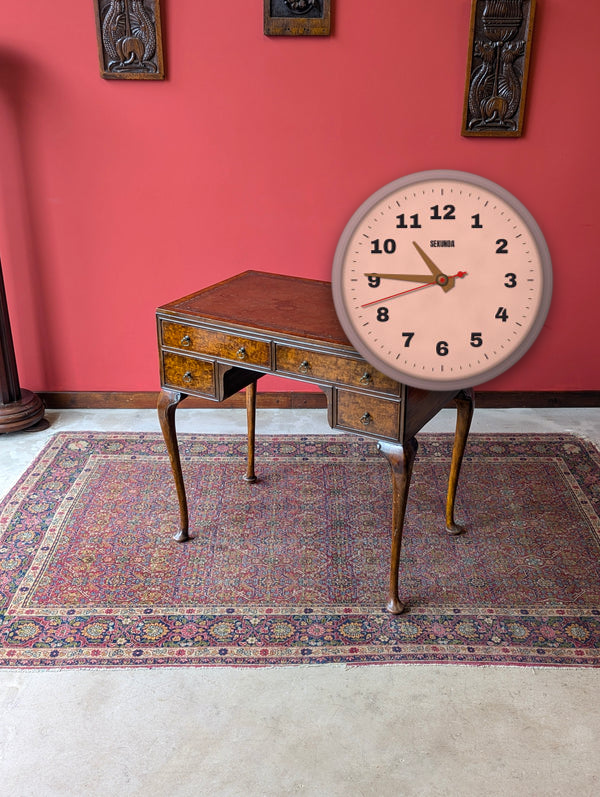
**10:45:42**
